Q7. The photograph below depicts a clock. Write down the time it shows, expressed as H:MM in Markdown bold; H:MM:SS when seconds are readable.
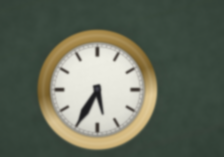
**5:35**
